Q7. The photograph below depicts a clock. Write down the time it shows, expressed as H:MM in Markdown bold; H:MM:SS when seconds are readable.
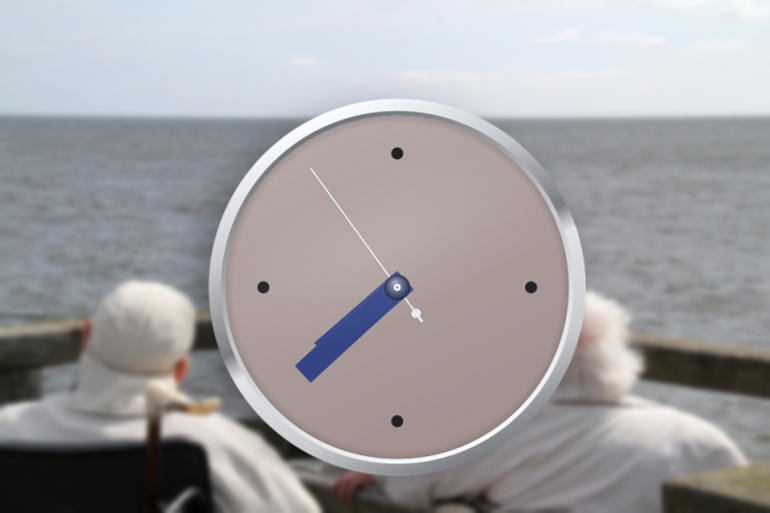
**7:37:54**
